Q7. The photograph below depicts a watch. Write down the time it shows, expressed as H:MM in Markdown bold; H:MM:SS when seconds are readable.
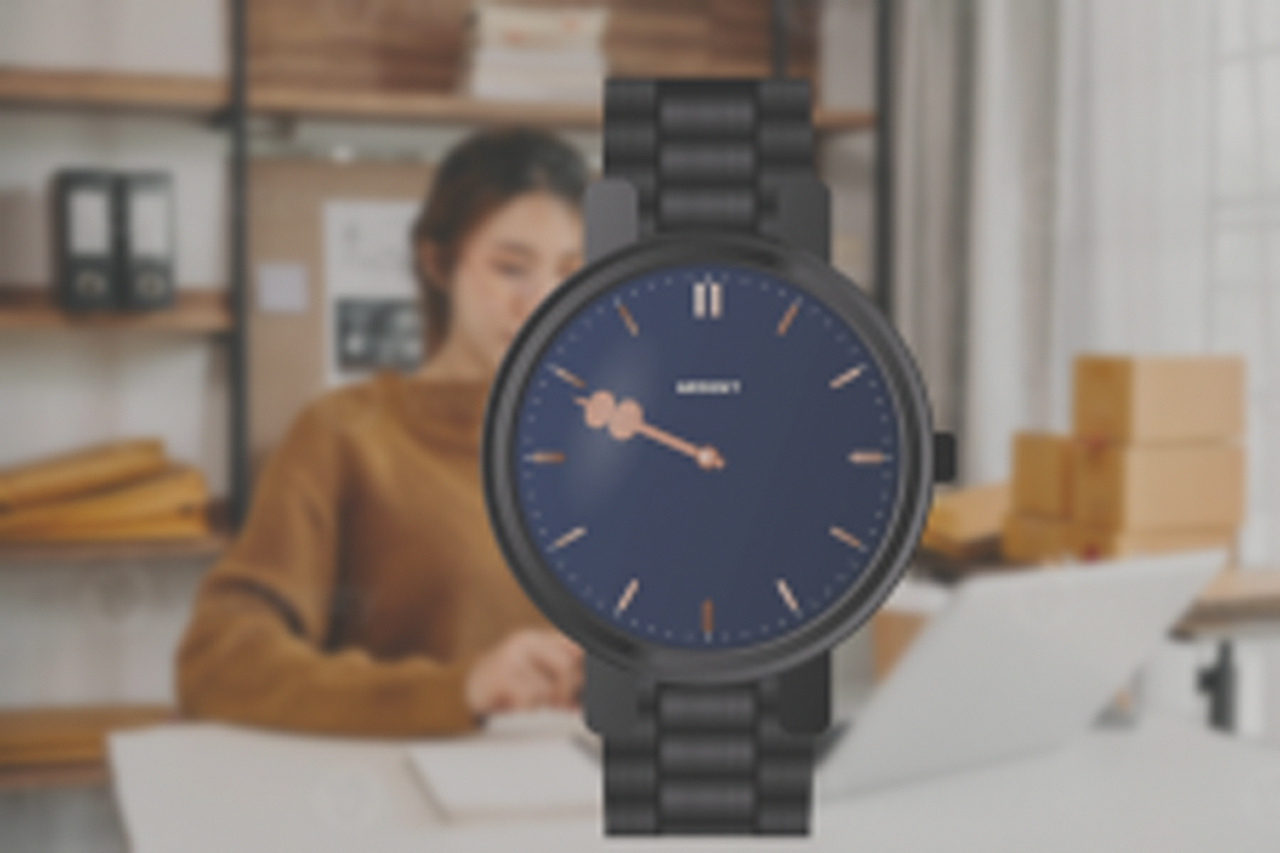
**9:49**
